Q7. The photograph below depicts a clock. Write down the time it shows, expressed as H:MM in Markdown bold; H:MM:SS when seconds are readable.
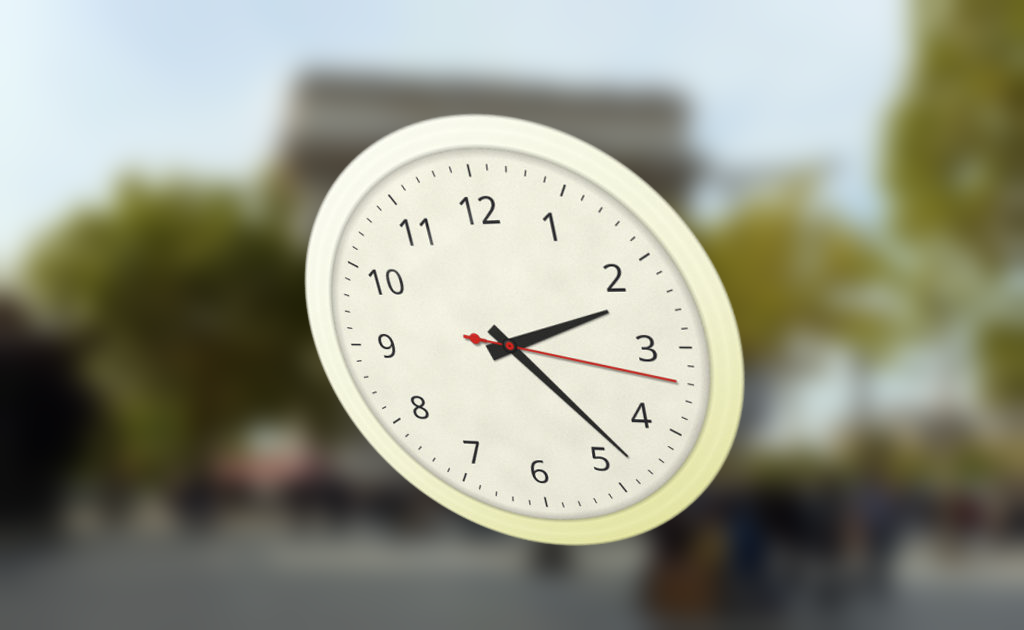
**2:23:17**
